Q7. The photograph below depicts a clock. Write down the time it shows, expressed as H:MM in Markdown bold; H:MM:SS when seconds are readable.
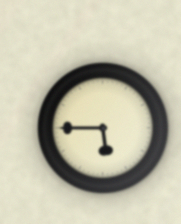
**5:45**
